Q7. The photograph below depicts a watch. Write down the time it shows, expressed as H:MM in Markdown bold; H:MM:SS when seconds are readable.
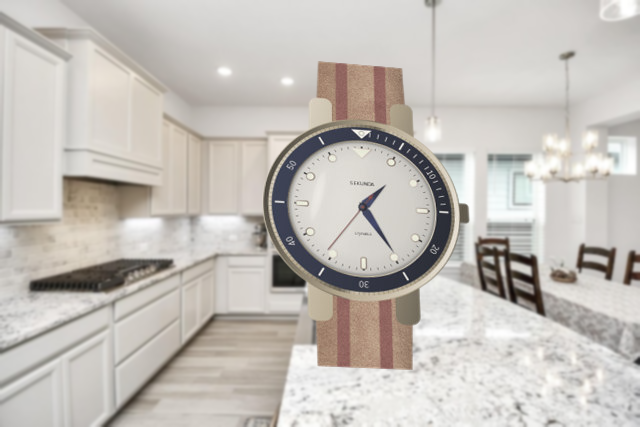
**1:24:36**
